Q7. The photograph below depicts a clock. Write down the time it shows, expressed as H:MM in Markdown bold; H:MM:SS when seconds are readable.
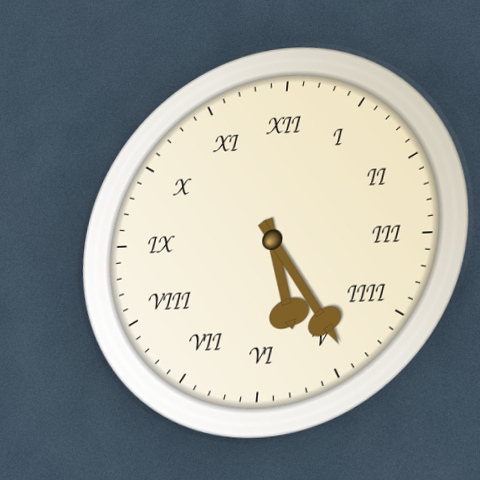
**5:24**
